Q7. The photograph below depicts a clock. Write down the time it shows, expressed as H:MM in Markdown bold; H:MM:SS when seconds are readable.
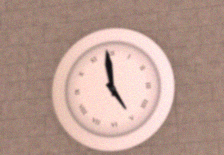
**4:59**
